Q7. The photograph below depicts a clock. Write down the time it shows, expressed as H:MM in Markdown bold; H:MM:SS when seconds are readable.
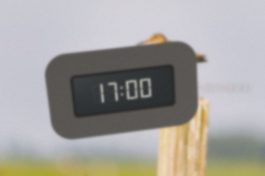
**17:00**
